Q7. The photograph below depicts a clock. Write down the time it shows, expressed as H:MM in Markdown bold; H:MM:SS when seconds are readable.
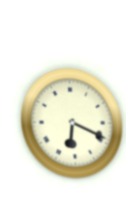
**6:19**
